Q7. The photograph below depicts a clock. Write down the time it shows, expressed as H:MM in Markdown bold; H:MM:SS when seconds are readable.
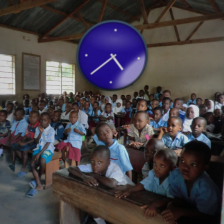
**4:38**
